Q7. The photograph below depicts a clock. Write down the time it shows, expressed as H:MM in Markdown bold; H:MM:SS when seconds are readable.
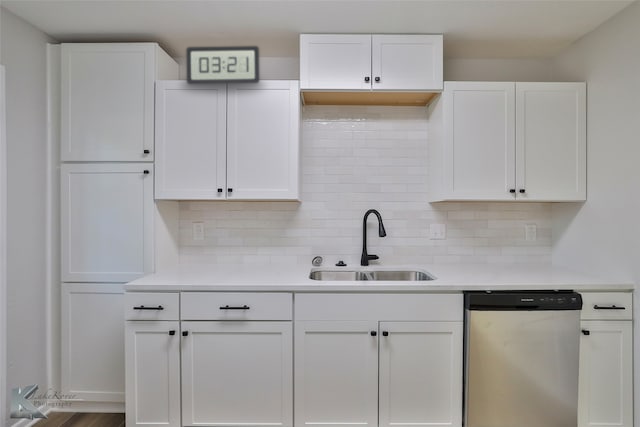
**3:21**
